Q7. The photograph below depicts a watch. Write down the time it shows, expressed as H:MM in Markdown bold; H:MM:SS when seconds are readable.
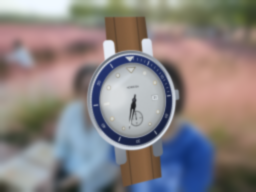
**6:33**
